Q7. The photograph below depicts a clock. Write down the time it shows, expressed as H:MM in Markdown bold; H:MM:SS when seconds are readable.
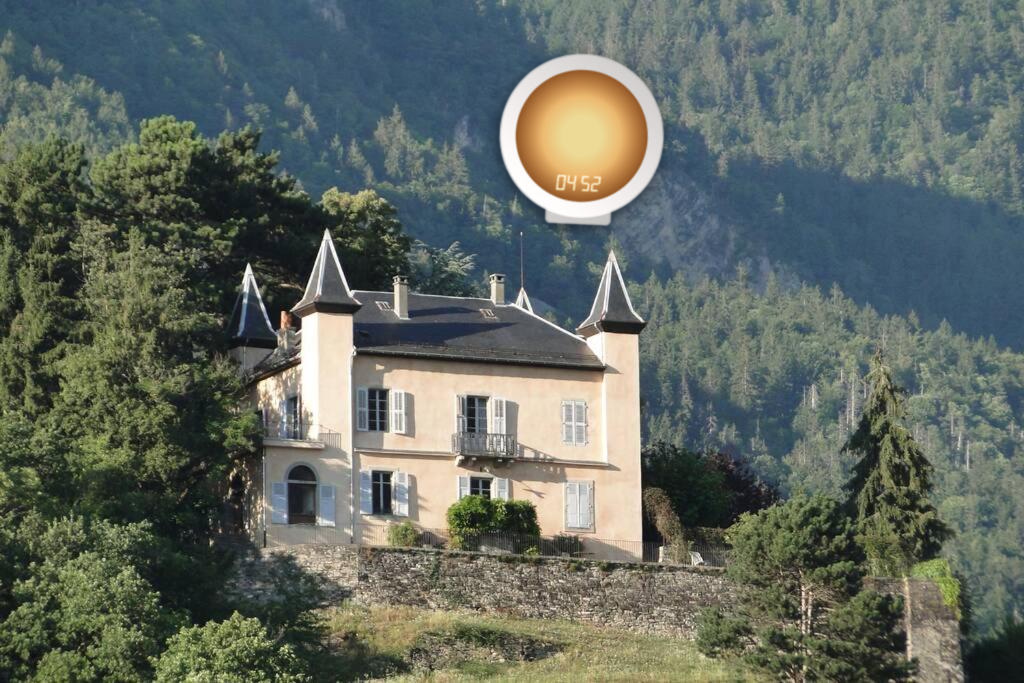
**4:52**
